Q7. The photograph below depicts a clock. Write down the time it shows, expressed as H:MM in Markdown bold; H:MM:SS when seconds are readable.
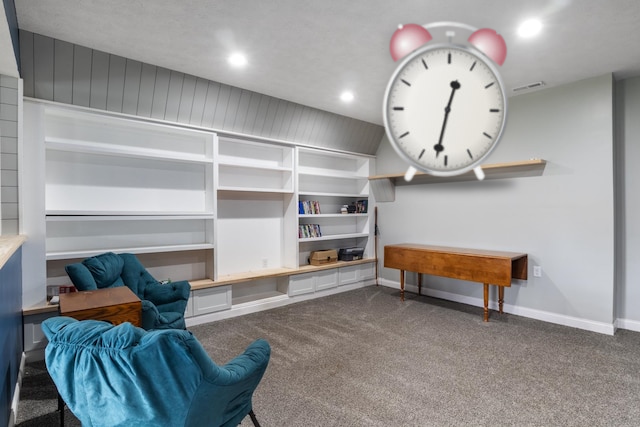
**12:32**
